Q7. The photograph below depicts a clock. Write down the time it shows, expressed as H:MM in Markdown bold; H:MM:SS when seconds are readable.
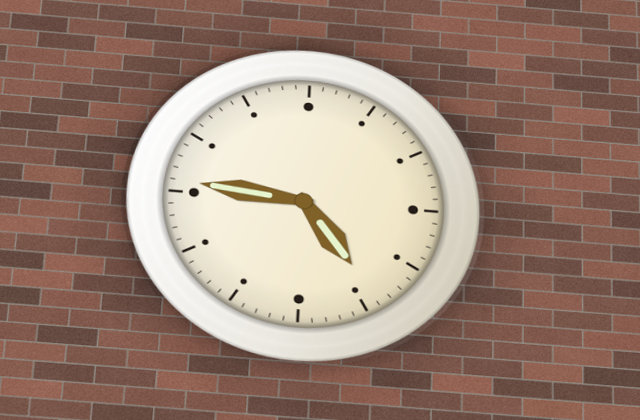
**4:46**
